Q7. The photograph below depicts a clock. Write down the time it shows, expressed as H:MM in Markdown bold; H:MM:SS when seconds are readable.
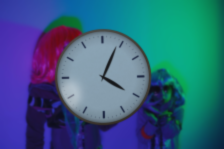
**4:04**
